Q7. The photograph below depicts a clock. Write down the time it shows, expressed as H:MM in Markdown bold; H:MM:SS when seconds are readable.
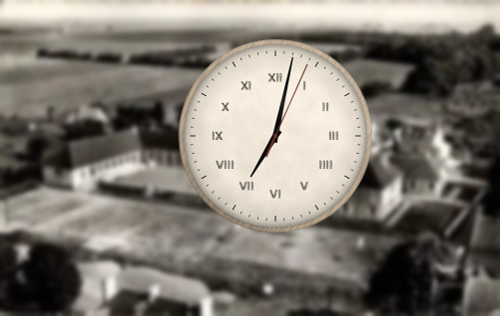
**7:02:04**
